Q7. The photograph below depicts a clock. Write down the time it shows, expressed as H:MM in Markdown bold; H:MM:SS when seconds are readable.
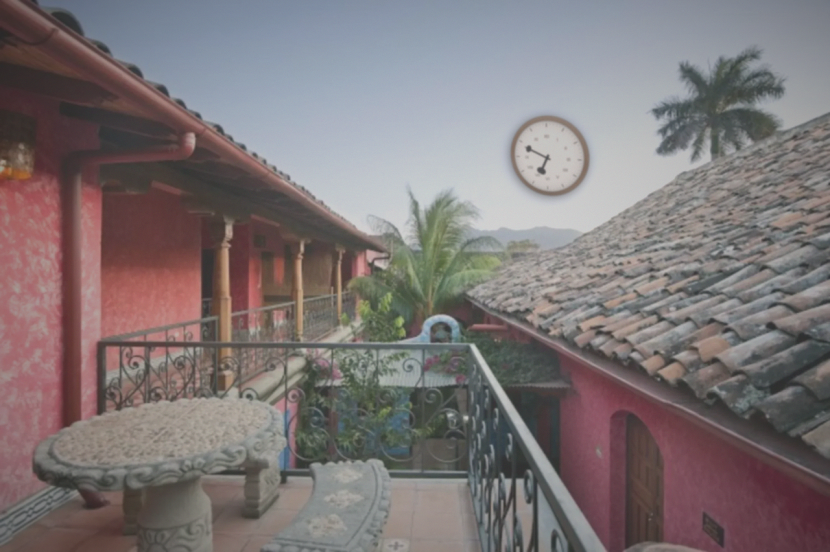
**6:49**
